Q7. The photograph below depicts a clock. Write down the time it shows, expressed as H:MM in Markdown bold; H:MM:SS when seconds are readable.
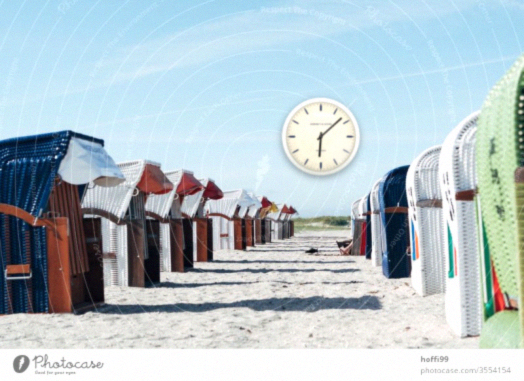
**6:08**
